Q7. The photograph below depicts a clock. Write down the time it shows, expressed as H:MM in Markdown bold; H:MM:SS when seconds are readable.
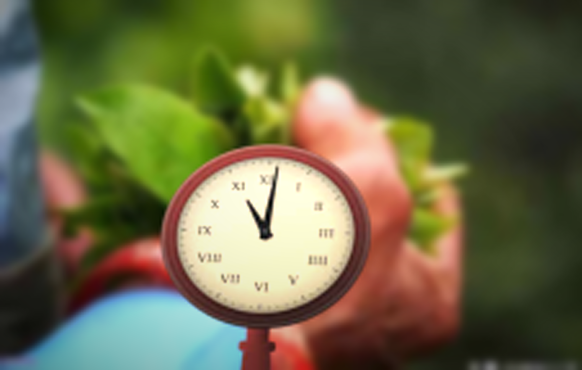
**11:01**
